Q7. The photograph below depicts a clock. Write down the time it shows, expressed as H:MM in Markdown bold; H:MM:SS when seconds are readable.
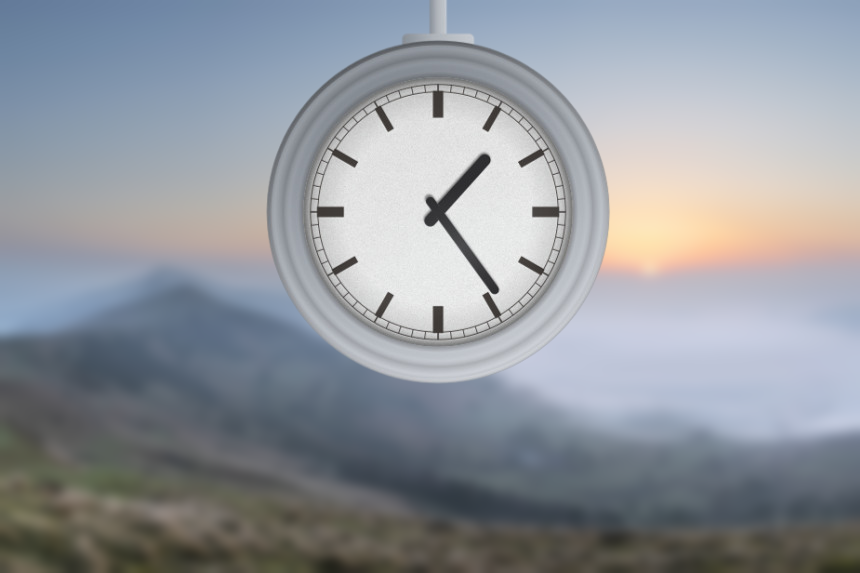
**1:24**
